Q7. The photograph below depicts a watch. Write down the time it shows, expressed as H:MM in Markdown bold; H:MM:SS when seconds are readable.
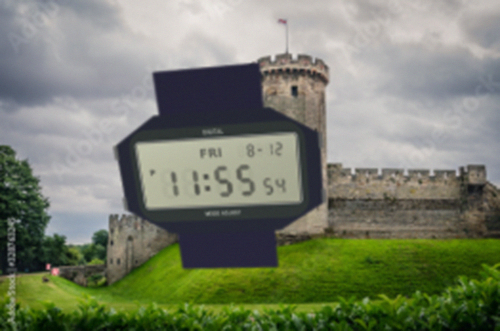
**11:55:54**
